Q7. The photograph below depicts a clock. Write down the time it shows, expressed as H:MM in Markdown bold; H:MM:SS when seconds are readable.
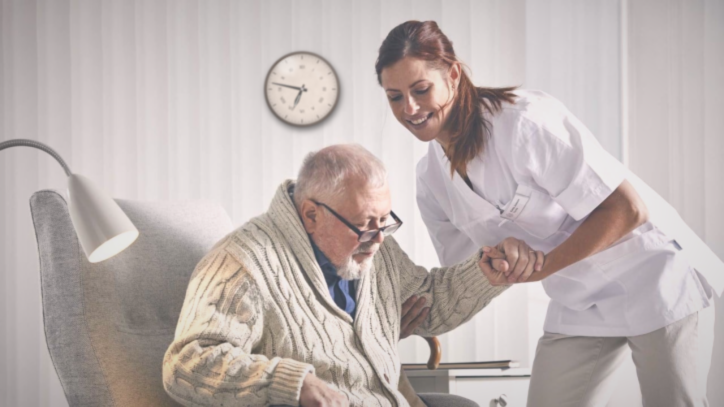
**6:47**
